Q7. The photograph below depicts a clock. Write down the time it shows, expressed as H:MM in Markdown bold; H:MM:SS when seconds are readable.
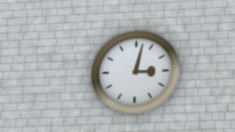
**3:02**
